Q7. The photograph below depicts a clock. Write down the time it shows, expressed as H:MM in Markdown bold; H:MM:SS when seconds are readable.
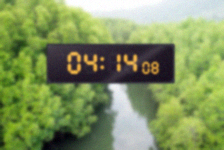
**4:14:08**
